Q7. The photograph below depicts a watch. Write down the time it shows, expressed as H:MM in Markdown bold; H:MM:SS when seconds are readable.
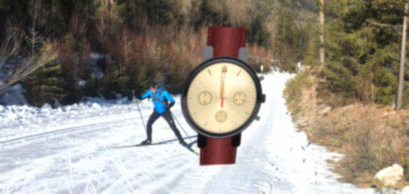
**11:59**
